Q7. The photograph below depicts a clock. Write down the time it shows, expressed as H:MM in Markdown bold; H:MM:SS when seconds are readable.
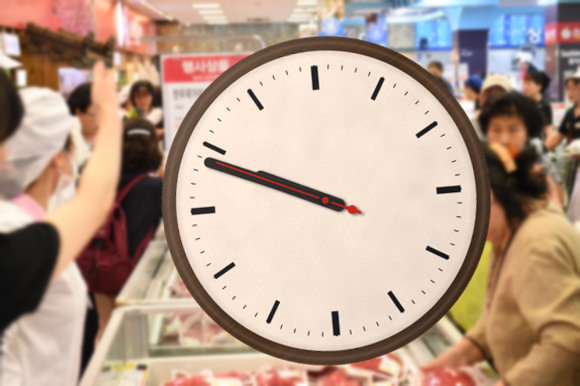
**9:48:49**
